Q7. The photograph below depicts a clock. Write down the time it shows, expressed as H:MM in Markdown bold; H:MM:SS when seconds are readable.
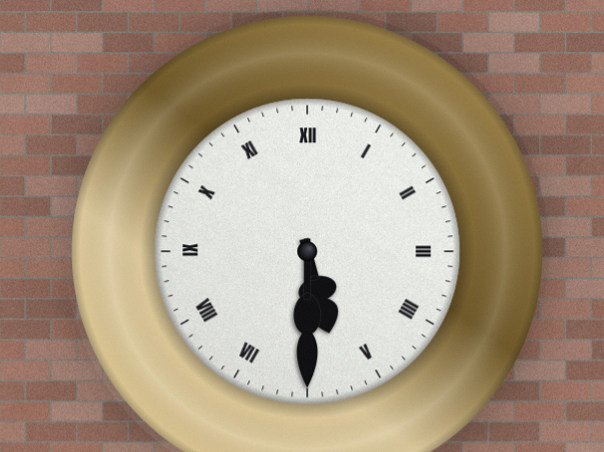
**5:30**
